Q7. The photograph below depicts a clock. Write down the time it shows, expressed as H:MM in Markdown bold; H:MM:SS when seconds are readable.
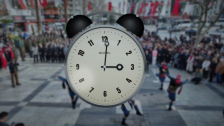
**3:01**
